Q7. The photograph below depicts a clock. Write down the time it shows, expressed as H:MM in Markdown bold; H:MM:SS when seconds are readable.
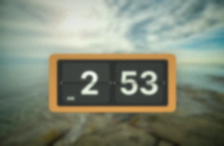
**2:53**
